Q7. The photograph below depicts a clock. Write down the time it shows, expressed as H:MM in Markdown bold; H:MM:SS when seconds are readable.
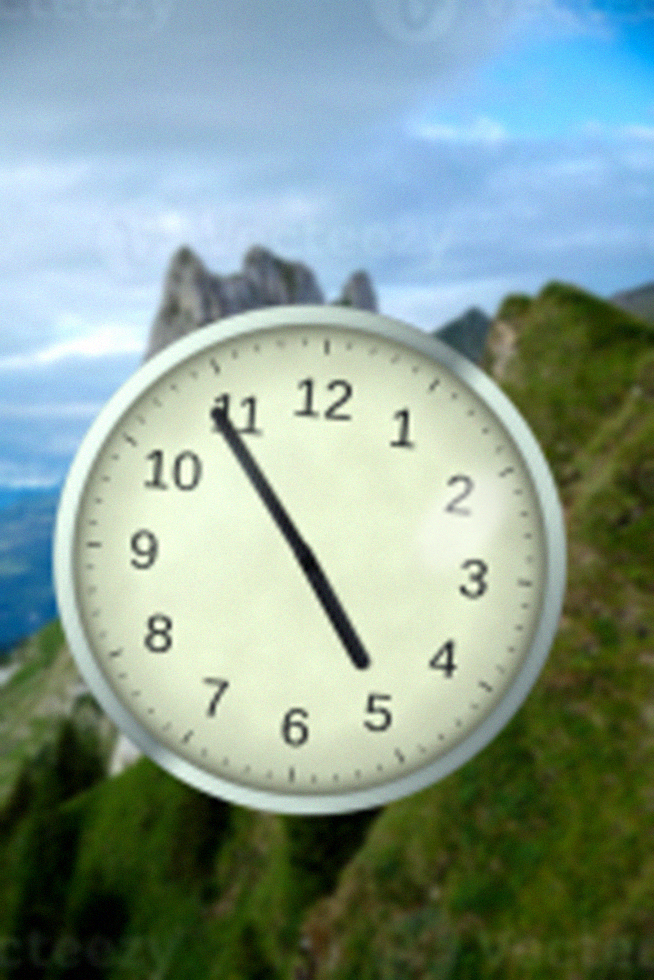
**4:54**
